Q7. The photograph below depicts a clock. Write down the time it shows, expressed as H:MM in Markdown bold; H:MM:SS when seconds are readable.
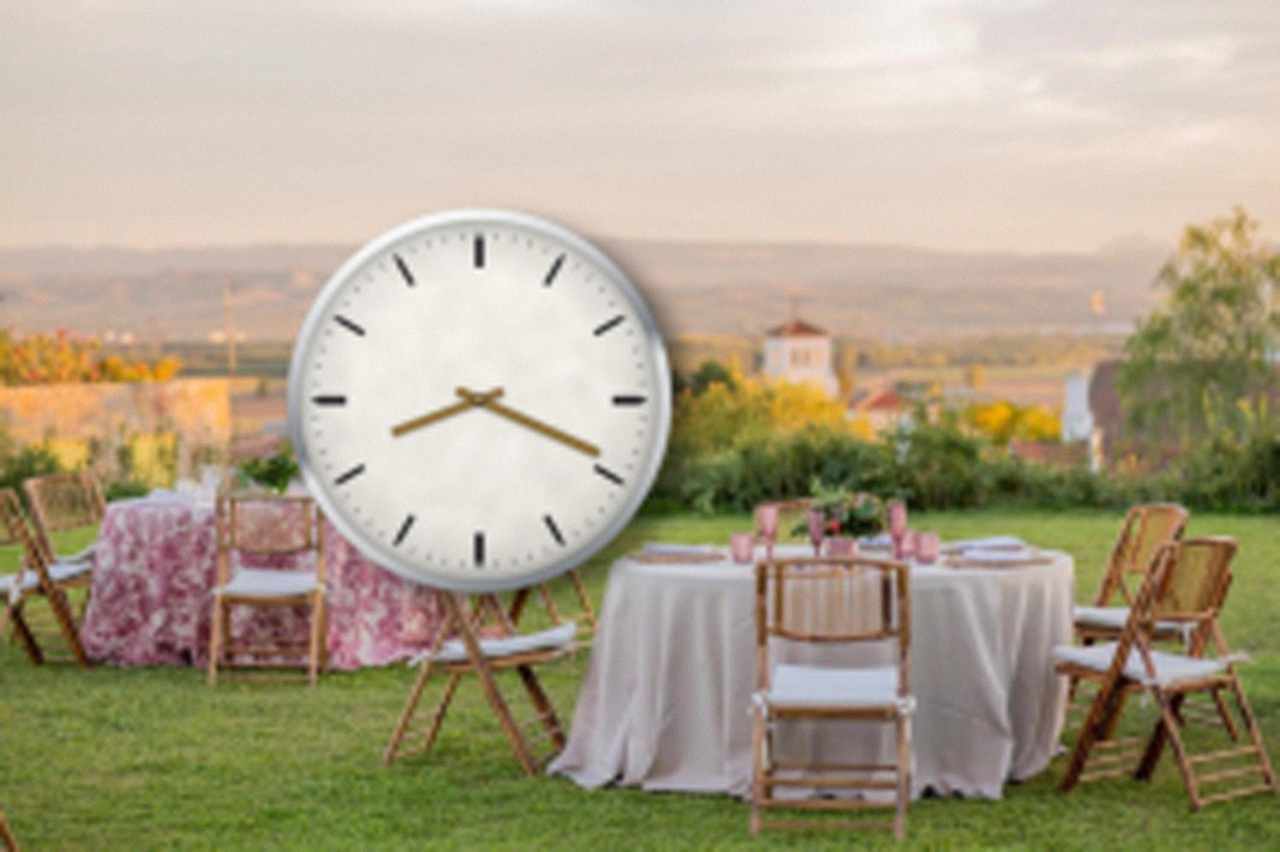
**8:19**
